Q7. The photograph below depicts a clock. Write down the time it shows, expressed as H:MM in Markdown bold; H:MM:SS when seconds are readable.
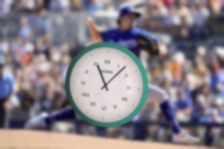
**11:07**
